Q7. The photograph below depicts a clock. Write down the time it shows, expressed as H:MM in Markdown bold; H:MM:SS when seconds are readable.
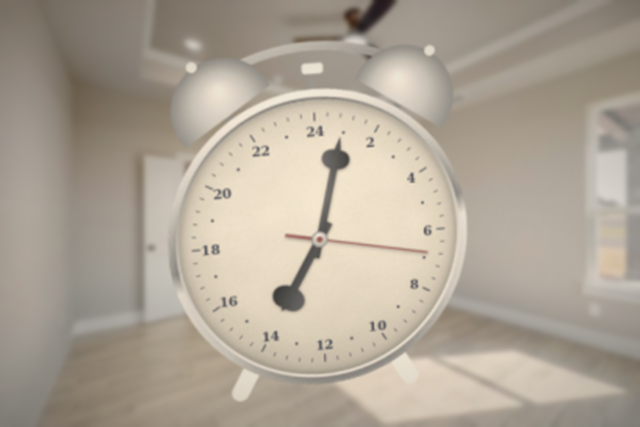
**14:02:17**
